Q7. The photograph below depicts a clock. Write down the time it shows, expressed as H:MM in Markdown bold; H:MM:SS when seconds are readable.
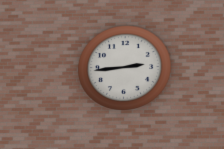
**2:44**
